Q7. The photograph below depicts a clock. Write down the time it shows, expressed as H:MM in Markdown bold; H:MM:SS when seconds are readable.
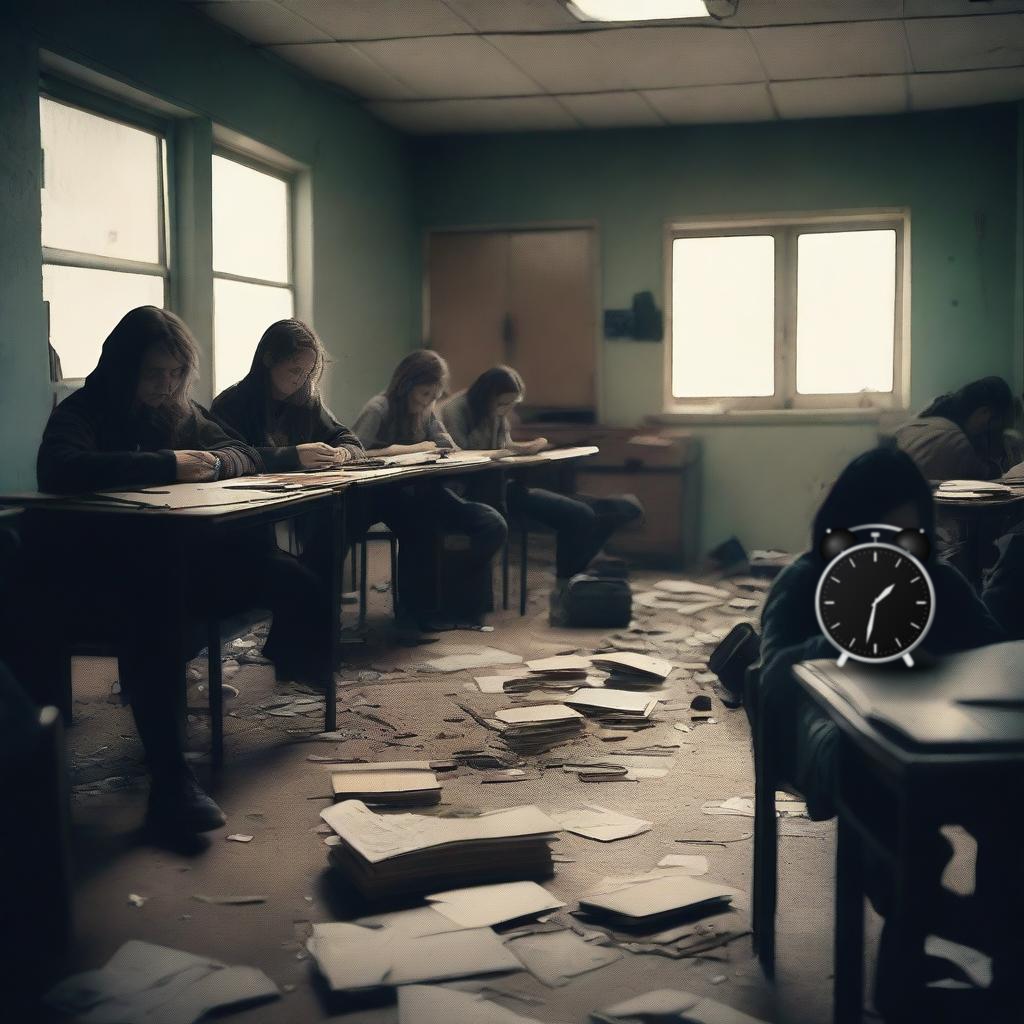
**1:32**
